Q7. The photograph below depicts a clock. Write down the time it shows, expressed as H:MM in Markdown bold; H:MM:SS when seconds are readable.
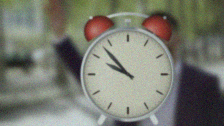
**9:53**
